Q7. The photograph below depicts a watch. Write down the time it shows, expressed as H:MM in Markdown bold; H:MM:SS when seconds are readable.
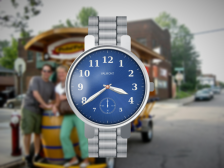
**3:39**
